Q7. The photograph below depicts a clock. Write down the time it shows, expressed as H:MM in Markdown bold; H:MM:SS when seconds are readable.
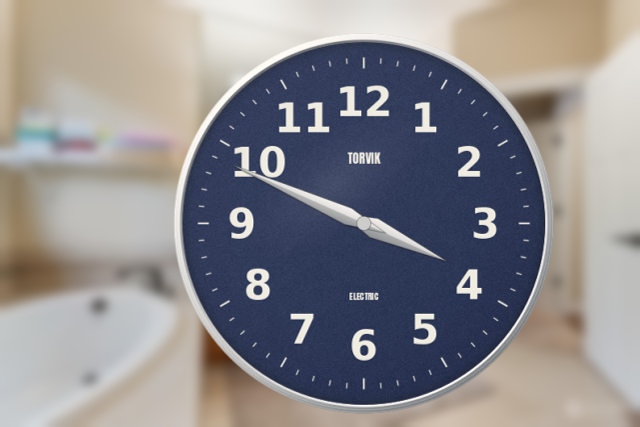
**3:49**
